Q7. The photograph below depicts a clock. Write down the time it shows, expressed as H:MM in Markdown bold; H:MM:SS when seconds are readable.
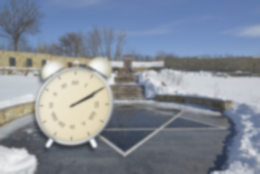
**2:10**
